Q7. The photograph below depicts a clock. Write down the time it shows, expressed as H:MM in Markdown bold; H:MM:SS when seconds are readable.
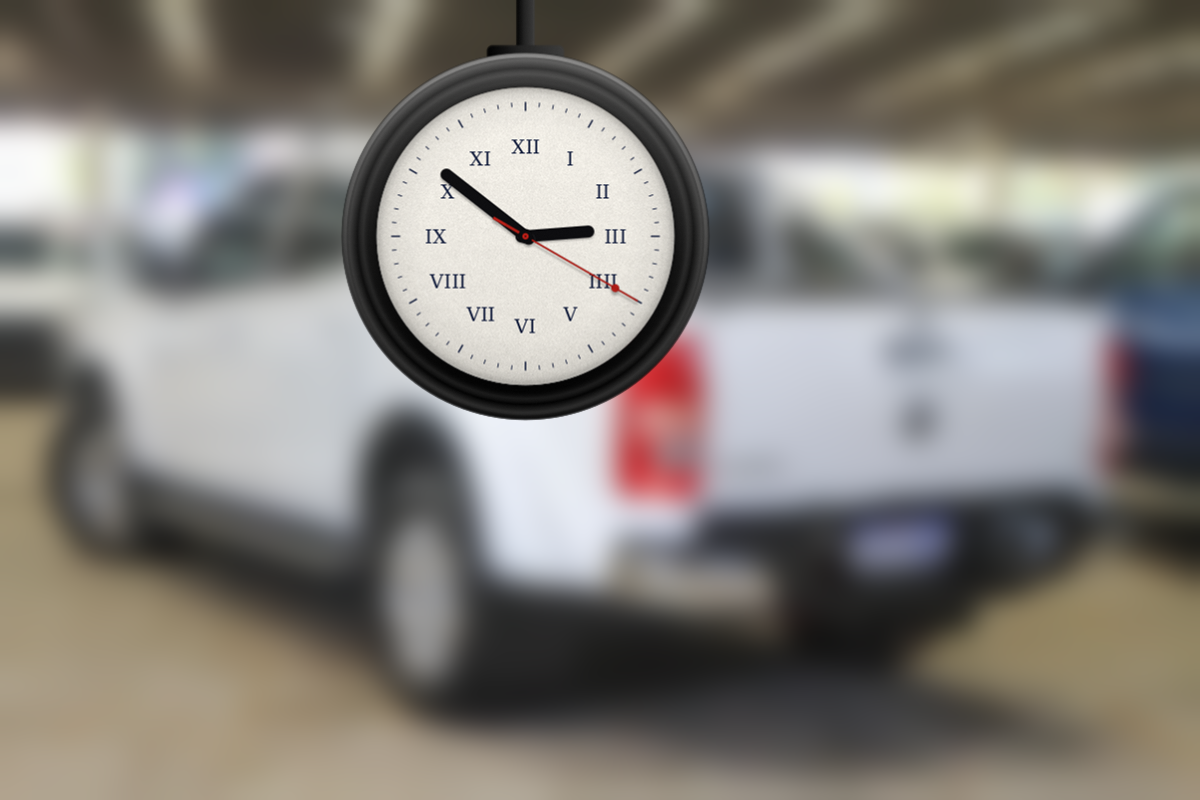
**2:51:20**
